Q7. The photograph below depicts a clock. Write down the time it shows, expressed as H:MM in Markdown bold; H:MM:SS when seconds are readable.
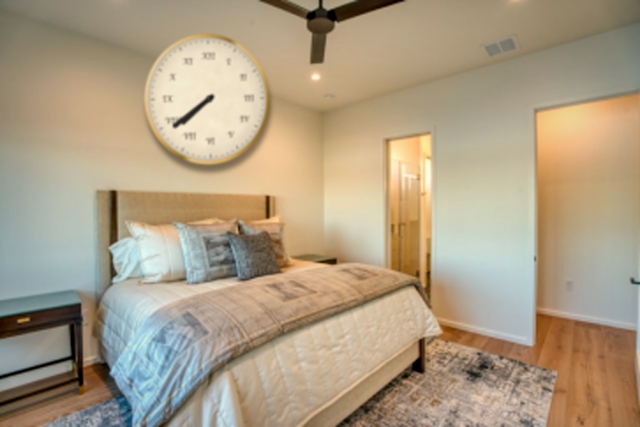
**7:39**
